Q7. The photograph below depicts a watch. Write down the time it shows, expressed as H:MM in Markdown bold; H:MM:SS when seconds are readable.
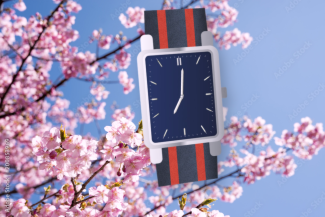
**7:01**
